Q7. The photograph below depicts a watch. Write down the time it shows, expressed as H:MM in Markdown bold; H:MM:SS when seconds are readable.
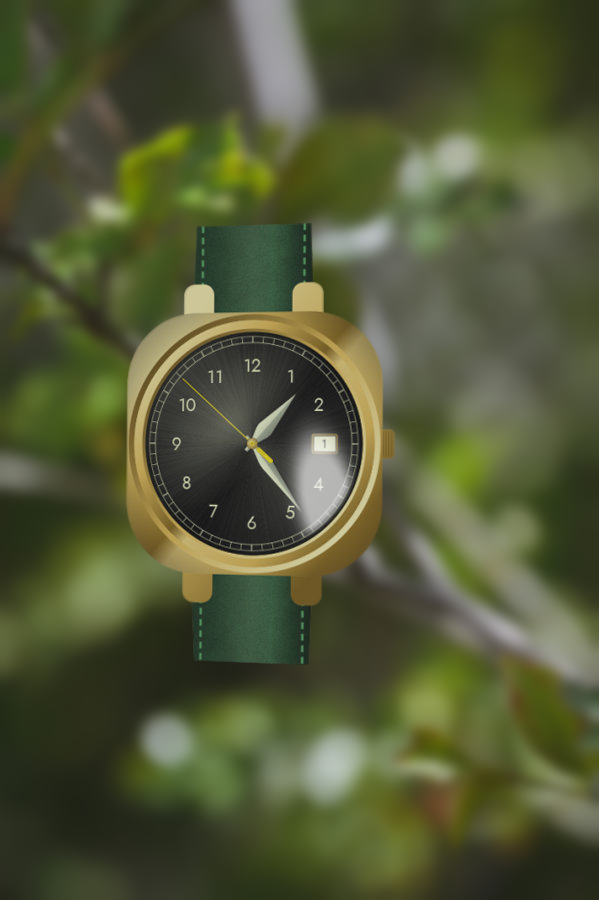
**1:23:52**
